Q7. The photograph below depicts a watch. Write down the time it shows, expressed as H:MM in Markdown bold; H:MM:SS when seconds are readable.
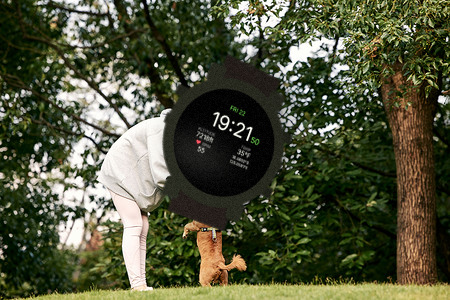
**19:21:50**
